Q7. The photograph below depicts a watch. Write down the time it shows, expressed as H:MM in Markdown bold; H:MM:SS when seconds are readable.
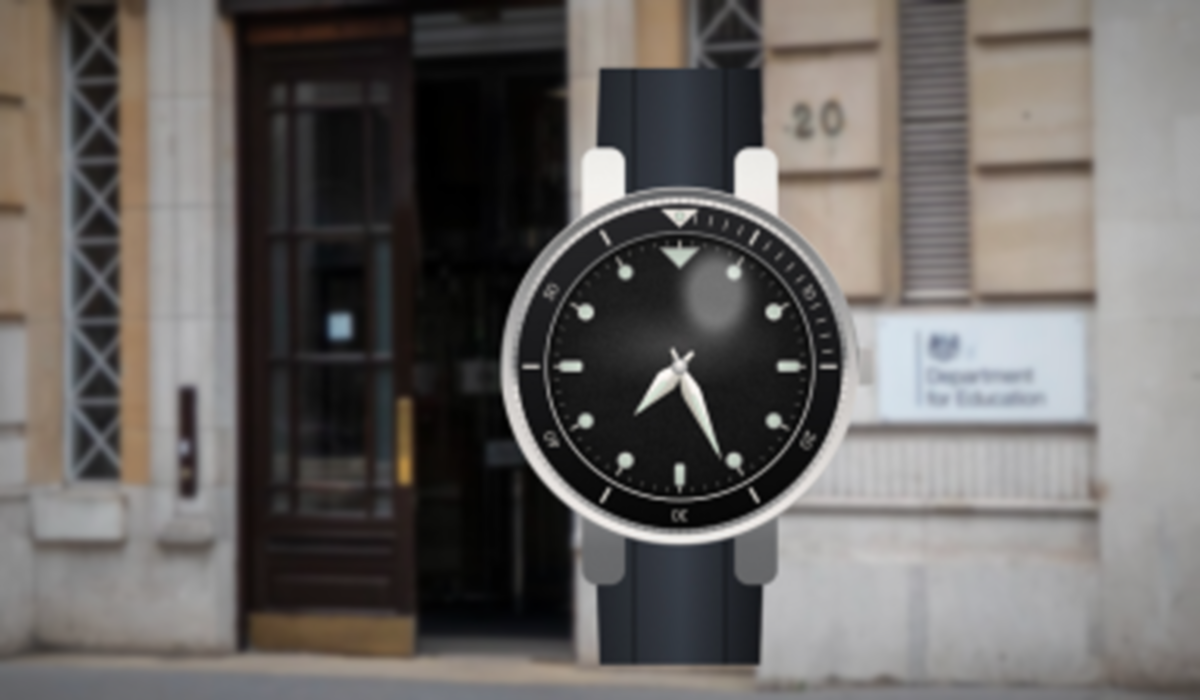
**7:26**
